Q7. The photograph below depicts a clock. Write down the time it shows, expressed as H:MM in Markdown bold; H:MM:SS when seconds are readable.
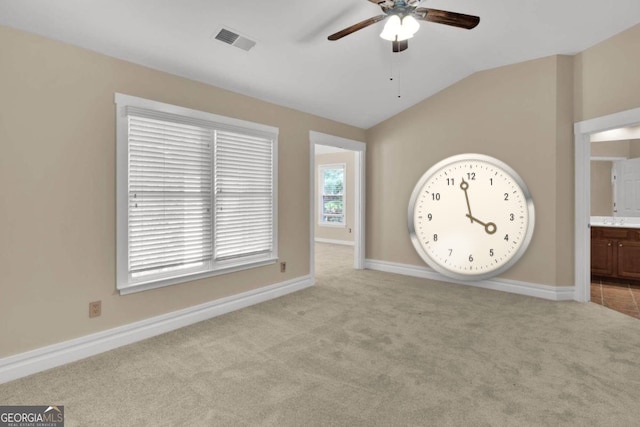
**3:58**
